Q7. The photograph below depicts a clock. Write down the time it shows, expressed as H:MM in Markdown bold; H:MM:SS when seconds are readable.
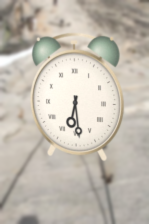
**6:29**
